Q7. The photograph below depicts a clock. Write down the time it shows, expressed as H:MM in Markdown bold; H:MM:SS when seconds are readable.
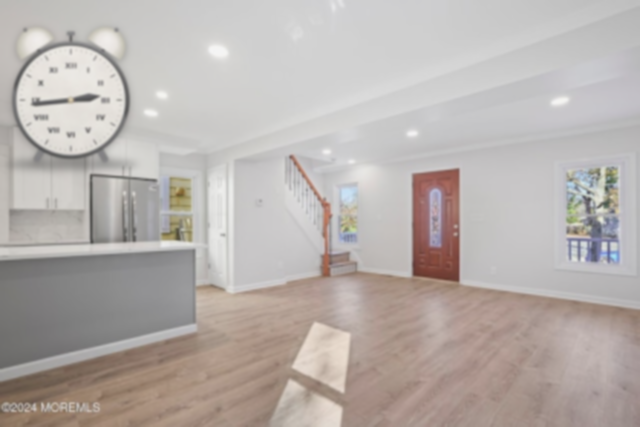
**2:44**
